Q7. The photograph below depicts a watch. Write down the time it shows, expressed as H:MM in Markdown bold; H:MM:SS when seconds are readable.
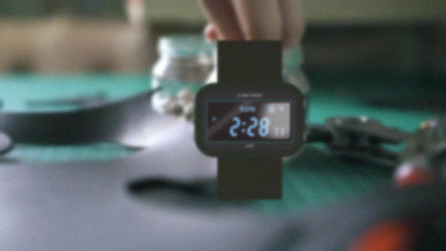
**2:28**
